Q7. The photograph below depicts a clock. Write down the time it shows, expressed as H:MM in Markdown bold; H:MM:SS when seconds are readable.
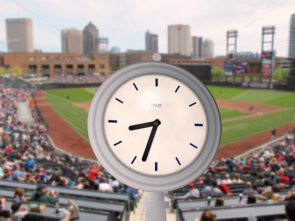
**8:33**
